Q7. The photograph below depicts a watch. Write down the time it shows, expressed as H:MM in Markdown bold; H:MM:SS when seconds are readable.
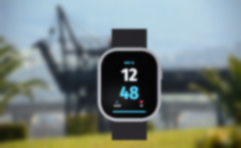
**12:48**
